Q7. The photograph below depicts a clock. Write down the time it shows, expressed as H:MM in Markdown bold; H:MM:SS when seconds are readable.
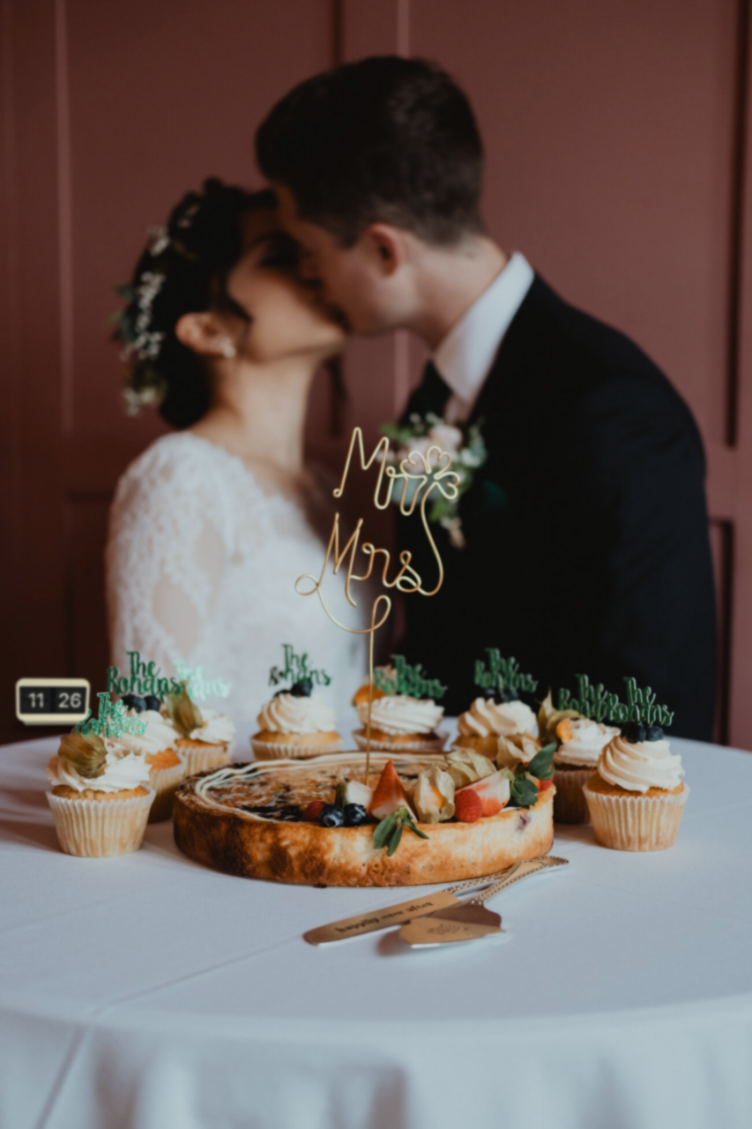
**11:26**
